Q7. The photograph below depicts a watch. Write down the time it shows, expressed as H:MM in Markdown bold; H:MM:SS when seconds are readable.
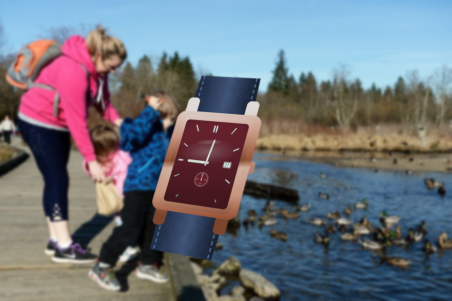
**9:01**
